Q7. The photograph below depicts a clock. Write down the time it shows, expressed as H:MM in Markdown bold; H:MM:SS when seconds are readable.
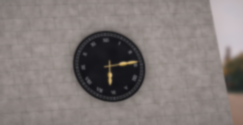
**6:14**
